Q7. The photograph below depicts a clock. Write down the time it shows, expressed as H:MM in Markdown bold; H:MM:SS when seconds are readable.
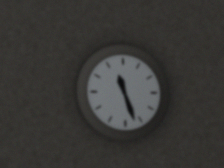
**11:27**
